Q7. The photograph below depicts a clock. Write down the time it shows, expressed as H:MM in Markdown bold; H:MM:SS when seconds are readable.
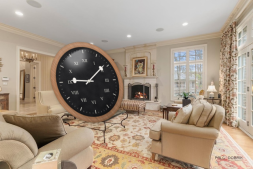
**9:09**
